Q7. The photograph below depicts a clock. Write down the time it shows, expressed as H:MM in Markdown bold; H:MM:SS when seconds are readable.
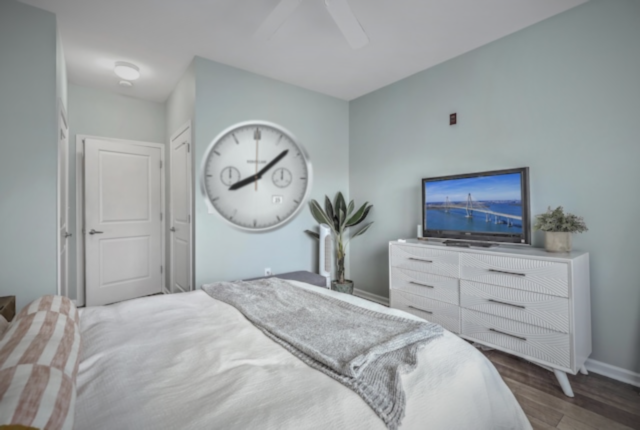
**8:08**
